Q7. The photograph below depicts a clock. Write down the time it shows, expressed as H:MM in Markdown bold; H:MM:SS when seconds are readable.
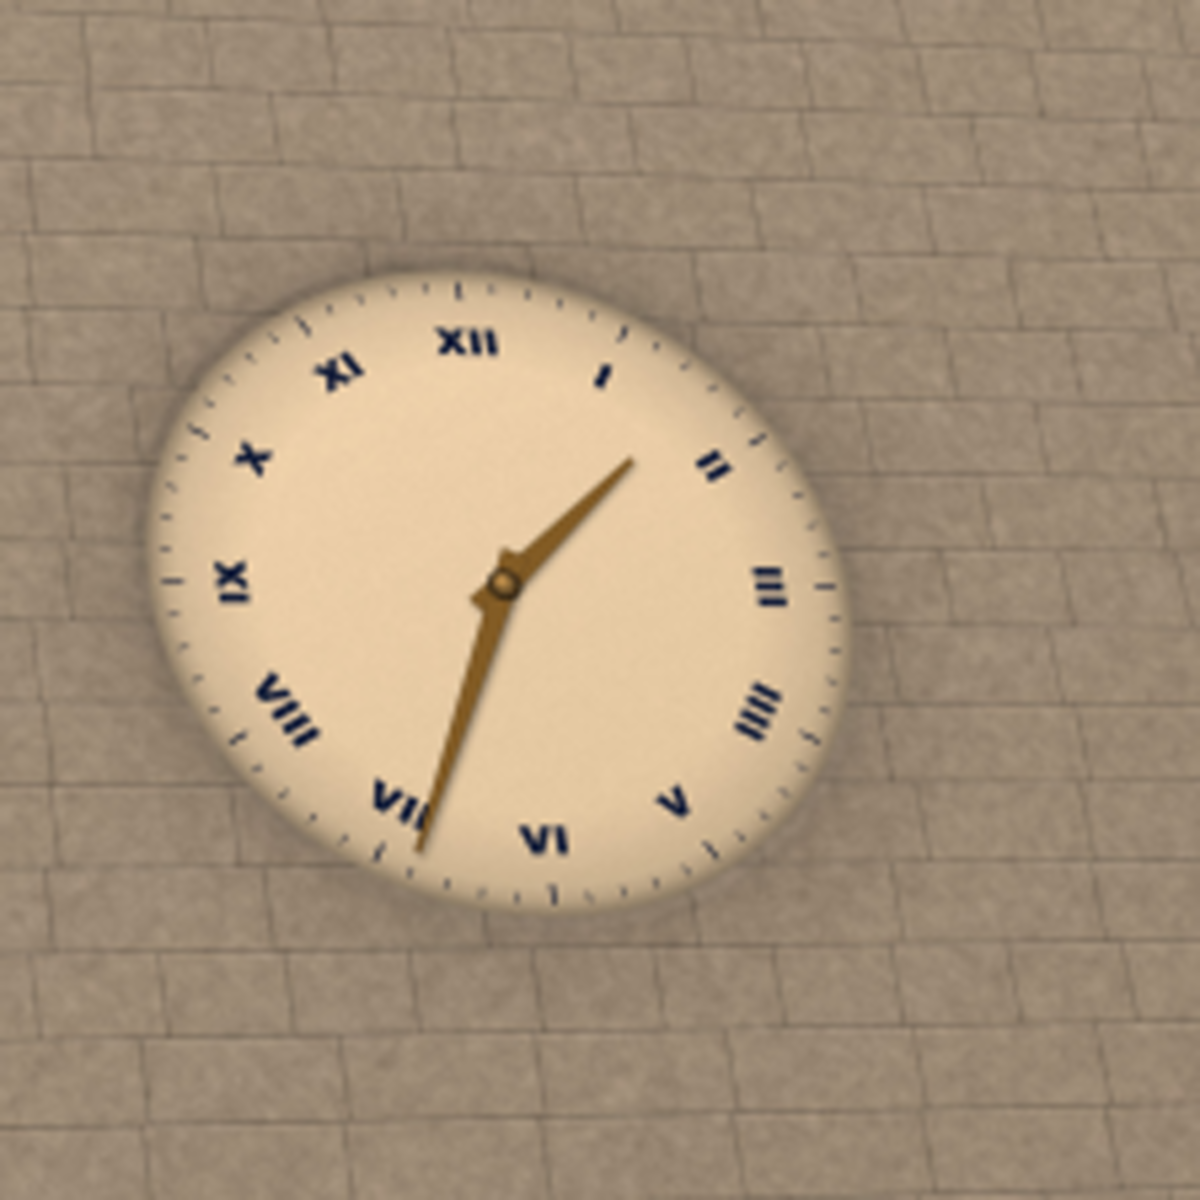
**1:34**
